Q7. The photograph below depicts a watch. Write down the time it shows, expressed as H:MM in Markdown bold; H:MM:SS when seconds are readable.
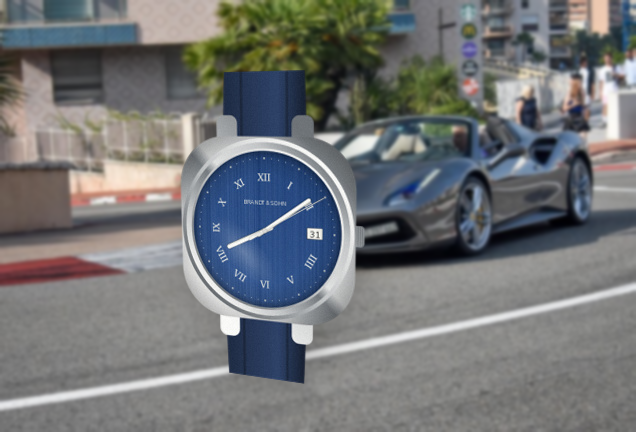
**8:09:10**
